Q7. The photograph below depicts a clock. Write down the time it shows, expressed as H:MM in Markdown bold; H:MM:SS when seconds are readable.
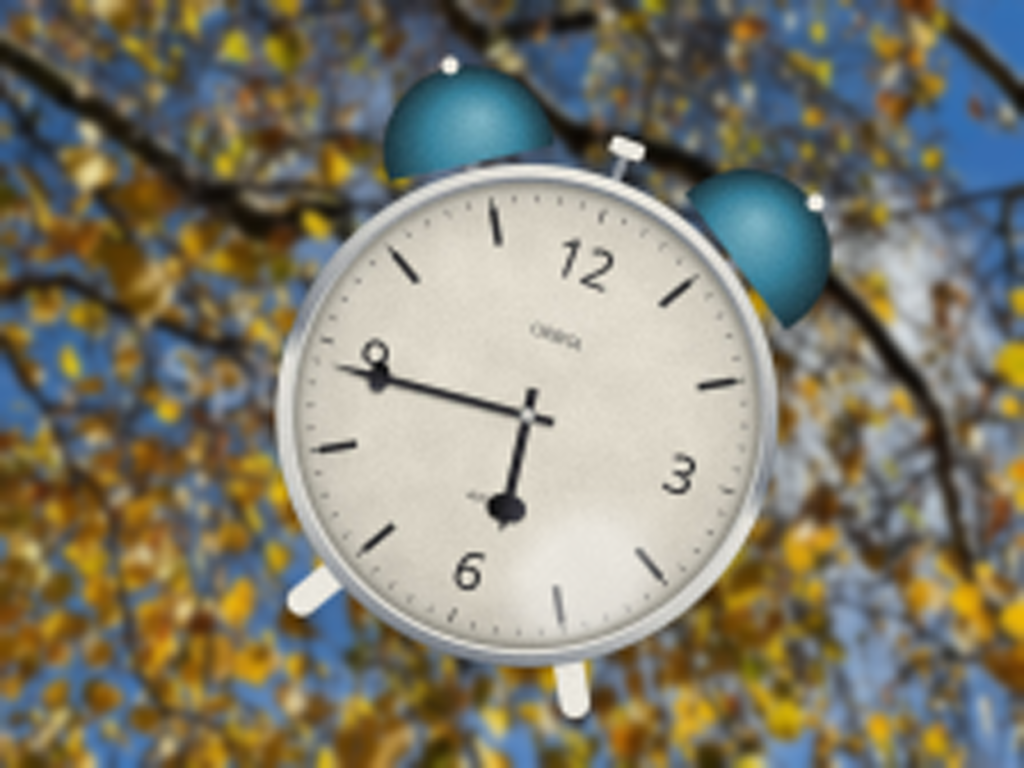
**5:44**
